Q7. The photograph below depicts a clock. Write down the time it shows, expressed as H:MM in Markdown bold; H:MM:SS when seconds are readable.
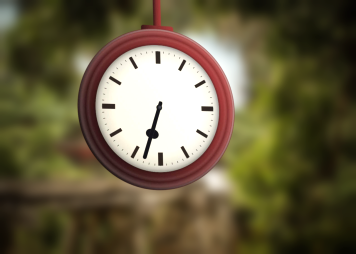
**6:33**
